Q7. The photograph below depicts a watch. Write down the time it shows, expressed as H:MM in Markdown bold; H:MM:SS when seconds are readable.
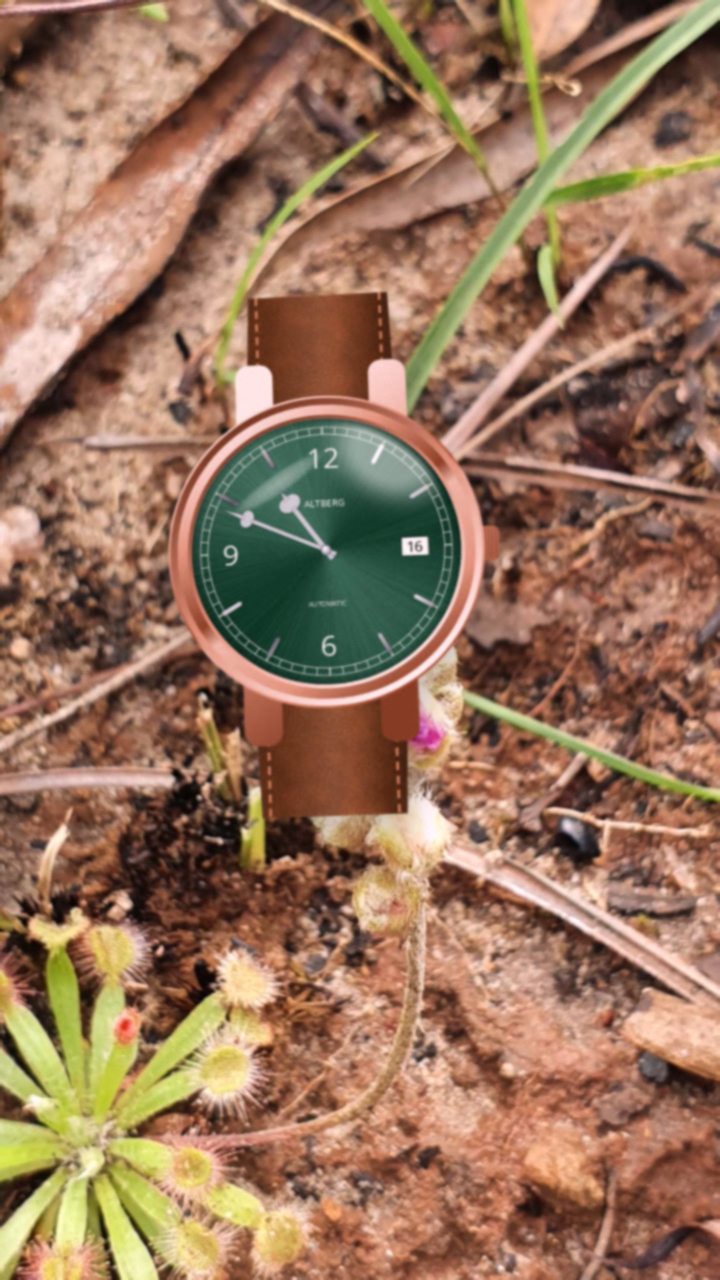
**10:49**
